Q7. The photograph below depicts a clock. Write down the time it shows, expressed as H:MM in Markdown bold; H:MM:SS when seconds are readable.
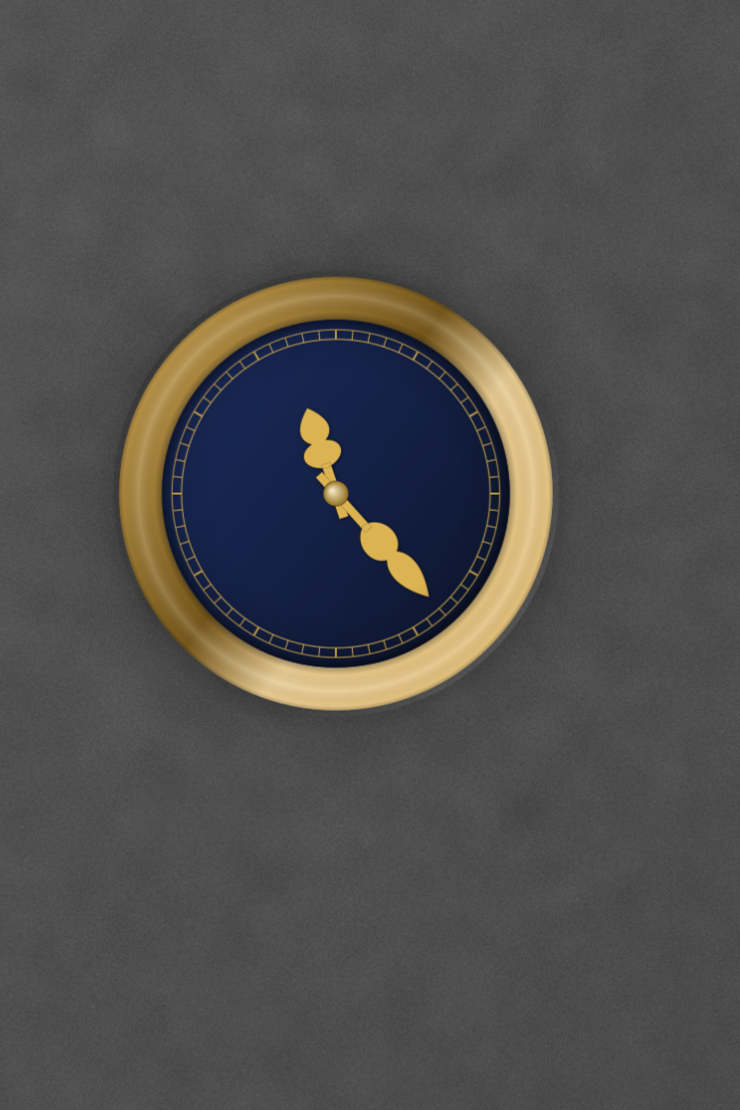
**11:23**
